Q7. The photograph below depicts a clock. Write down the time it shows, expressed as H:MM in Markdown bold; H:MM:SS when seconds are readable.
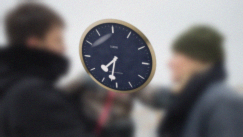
**7:32**
